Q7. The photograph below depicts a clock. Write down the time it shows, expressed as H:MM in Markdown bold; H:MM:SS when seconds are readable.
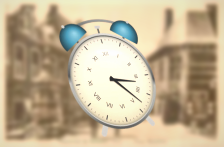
**3:23**
